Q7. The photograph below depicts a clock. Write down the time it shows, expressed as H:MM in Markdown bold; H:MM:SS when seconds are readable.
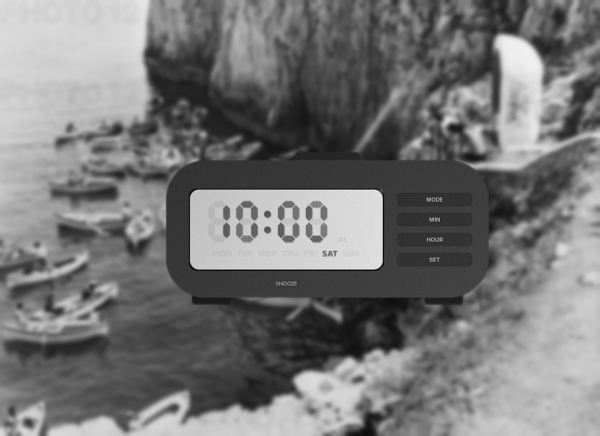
**10:00**
